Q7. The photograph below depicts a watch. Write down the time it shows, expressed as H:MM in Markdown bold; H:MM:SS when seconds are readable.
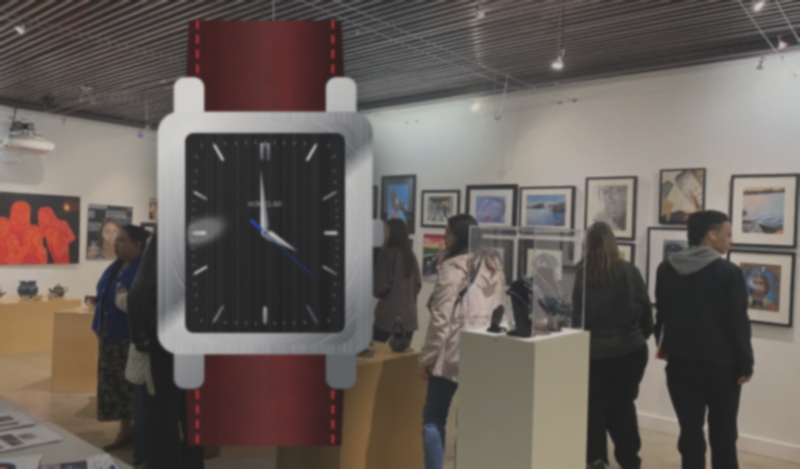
**3:59:22**
